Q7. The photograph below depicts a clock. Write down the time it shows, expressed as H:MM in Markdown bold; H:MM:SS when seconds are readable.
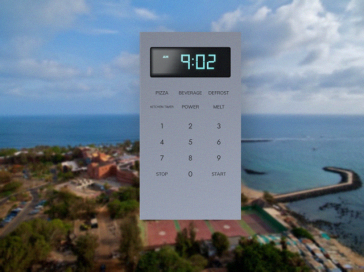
**9:02**
